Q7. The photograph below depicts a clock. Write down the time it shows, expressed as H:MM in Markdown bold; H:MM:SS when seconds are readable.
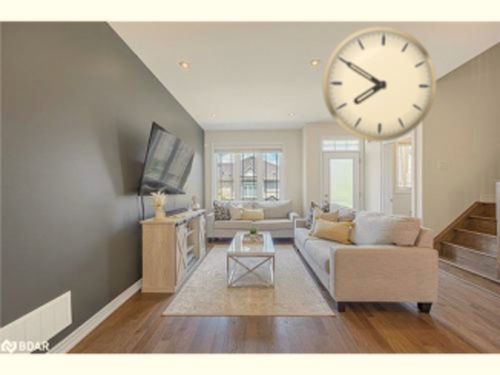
**7:50**
